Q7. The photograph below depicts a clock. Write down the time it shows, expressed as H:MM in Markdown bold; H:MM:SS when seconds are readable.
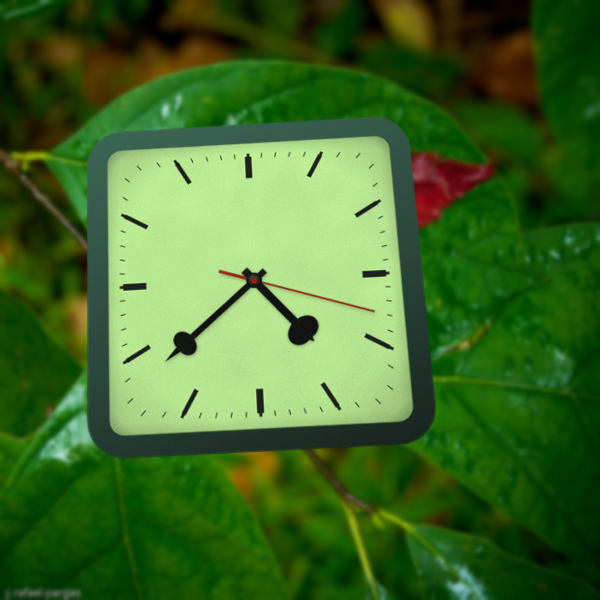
**4:38:18**
